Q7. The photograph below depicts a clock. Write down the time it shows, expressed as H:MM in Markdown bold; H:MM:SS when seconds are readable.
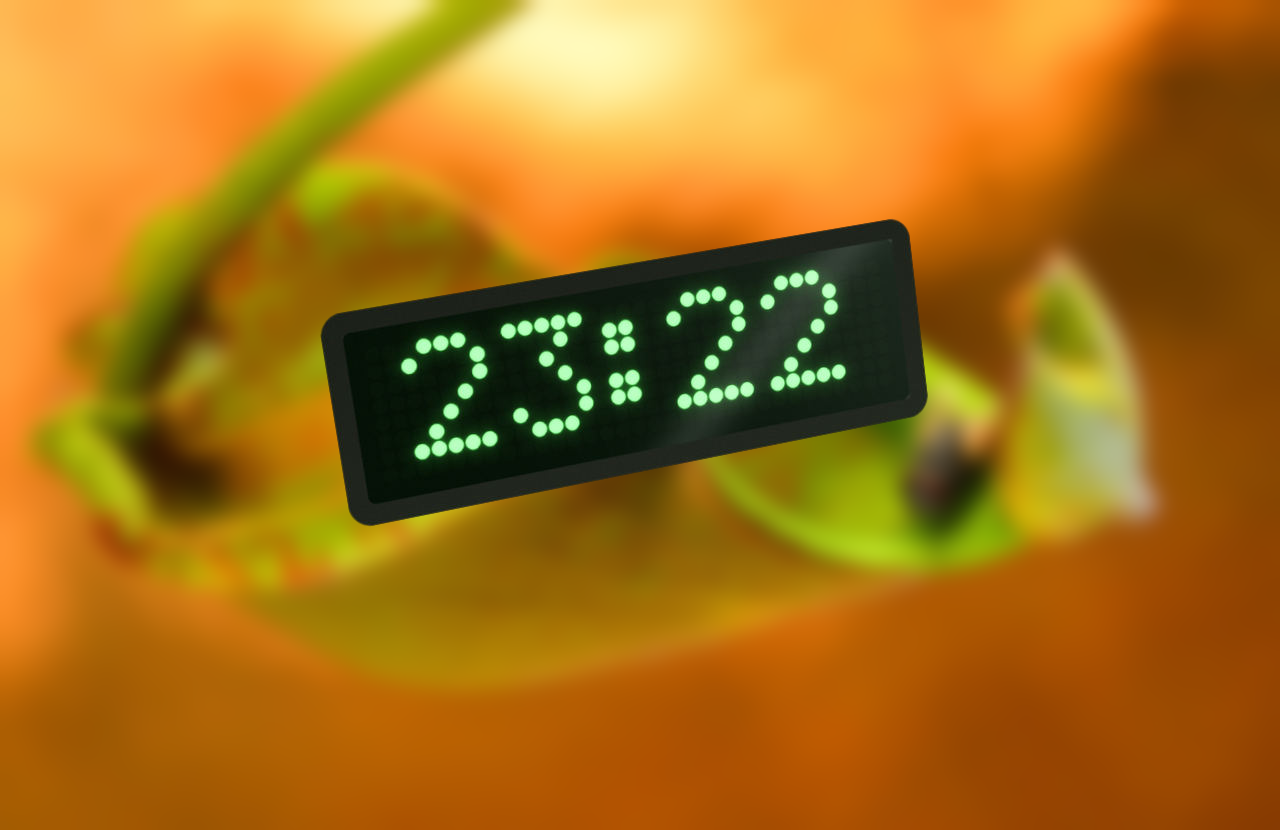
**23:22**
